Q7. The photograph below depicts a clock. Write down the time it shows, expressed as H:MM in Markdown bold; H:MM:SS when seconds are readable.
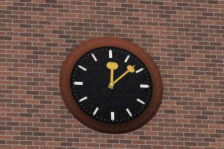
**12:08**
